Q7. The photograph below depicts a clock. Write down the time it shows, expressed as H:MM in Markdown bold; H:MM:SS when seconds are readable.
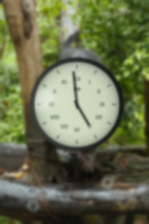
**4:59**
